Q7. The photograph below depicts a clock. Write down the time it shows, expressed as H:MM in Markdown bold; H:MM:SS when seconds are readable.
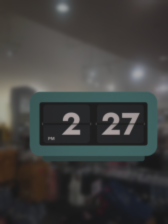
**2:27**
